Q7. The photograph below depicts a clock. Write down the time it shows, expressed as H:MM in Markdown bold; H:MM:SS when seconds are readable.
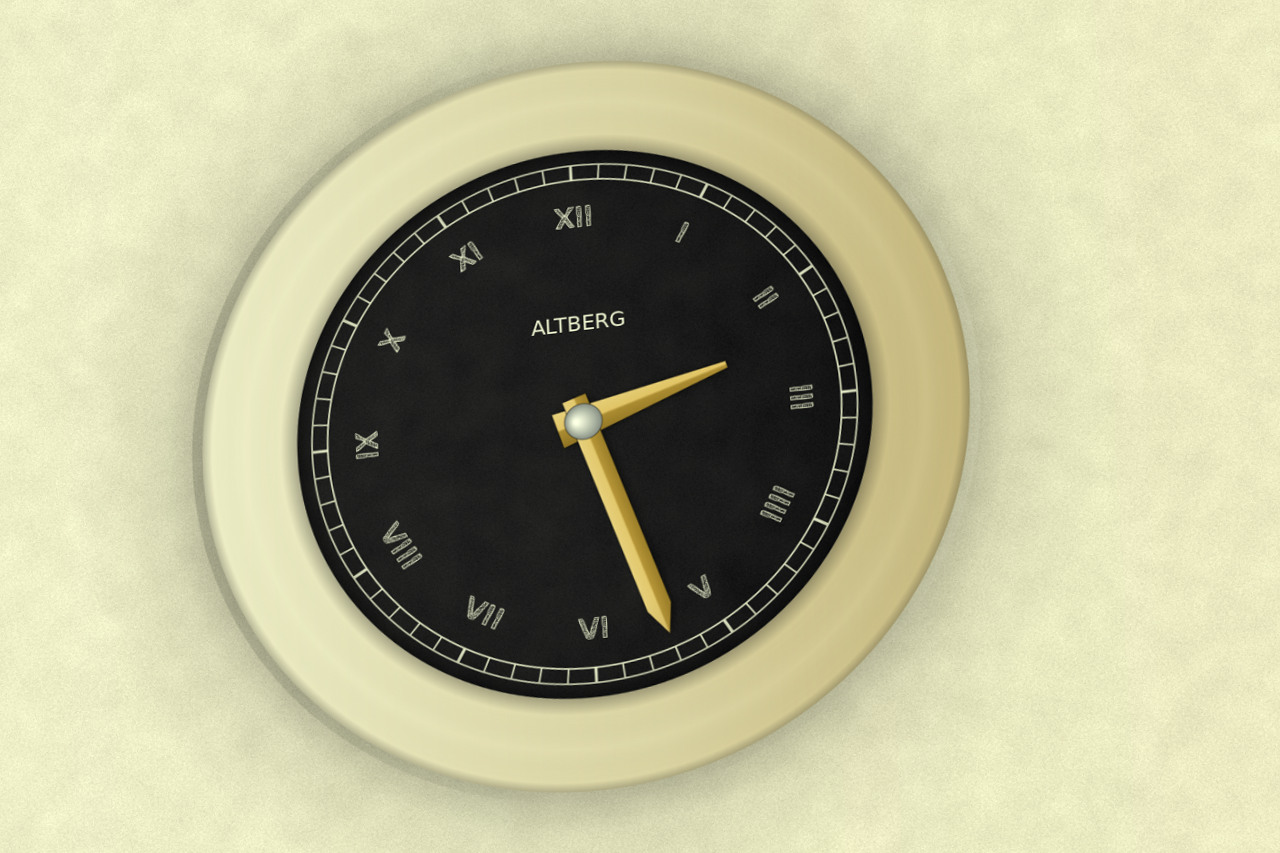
**2:27**
